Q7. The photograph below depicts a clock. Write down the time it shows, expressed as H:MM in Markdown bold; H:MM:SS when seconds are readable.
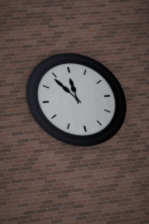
**11:54**
